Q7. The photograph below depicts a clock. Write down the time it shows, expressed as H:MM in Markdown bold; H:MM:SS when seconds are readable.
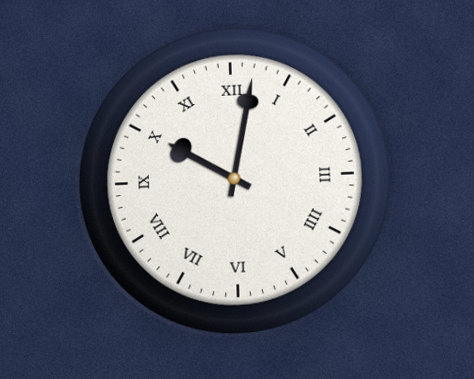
**10:02**
